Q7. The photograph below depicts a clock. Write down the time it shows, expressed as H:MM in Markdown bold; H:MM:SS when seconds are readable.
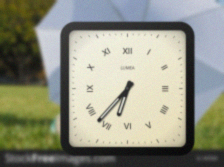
**6:37**
